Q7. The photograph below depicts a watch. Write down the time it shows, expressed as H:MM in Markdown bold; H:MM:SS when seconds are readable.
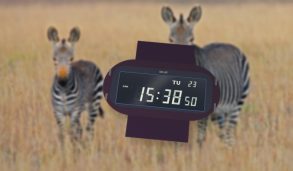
**15:38:50**
